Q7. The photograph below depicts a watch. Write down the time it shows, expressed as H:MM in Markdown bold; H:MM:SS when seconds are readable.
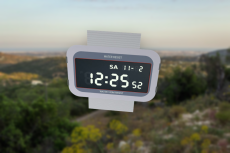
**12:25:52**
